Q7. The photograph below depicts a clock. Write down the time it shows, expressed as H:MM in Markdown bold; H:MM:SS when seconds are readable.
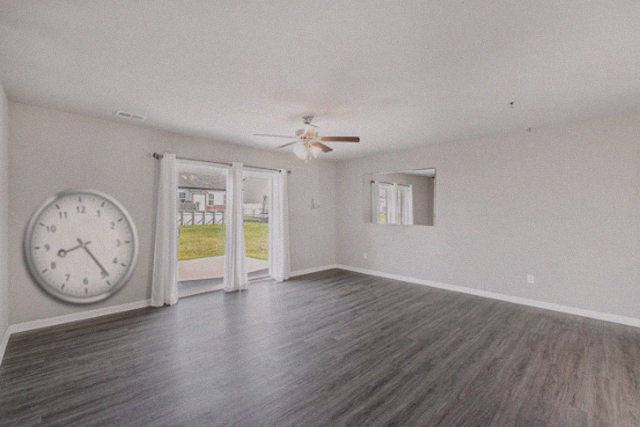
**8:24**
